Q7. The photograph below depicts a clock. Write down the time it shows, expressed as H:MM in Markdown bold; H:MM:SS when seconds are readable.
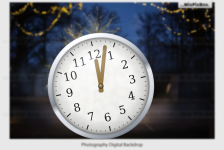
**12:03**
